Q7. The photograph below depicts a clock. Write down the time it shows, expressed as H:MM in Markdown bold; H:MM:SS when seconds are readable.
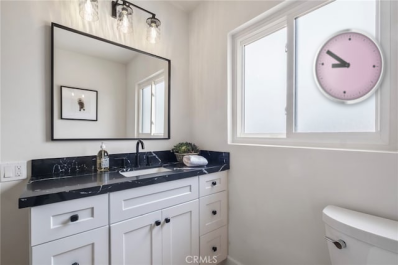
**8:50**
